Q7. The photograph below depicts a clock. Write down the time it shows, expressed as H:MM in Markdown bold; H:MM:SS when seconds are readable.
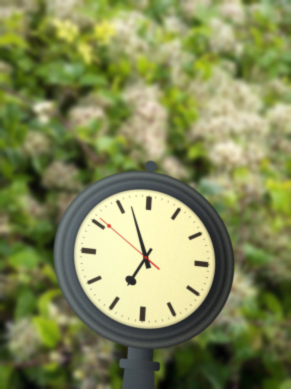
**6:56:51**
